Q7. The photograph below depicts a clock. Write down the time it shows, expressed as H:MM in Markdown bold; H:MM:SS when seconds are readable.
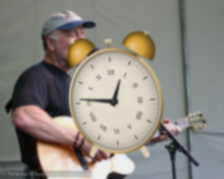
**12:46**
